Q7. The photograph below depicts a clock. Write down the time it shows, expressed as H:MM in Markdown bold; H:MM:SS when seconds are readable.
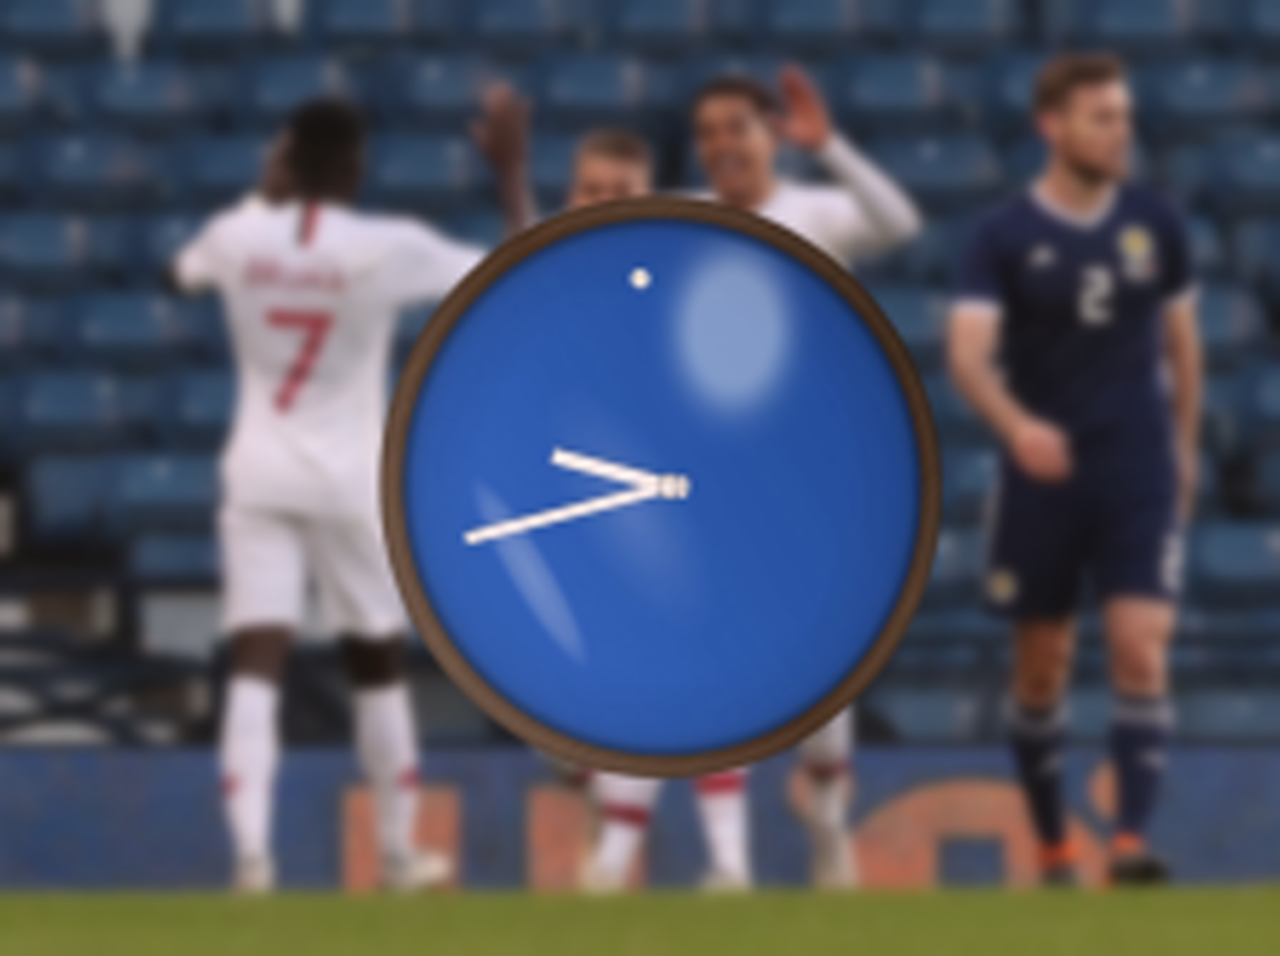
**9:44**
